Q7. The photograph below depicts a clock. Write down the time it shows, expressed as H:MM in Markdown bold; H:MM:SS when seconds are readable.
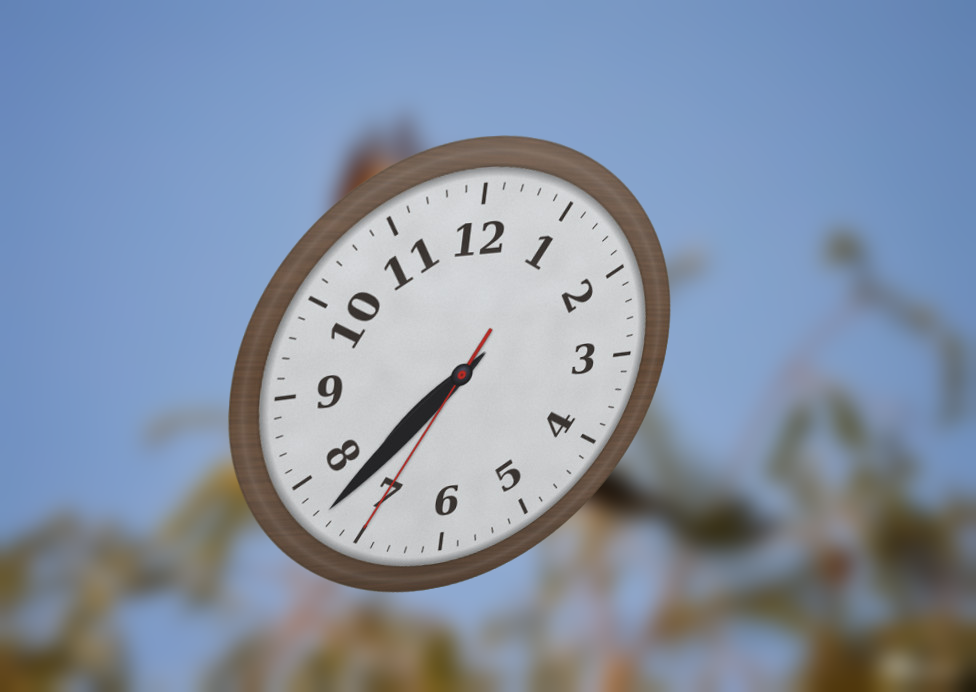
**7:37:35**
